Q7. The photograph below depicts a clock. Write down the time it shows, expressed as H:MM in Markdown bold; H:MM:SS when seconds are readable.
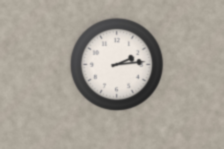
**2:14**
